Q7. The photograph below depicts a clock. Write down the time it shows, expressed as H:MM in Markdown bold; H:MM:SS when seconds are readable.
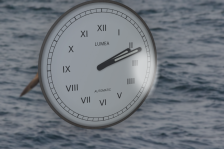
**2:12**
